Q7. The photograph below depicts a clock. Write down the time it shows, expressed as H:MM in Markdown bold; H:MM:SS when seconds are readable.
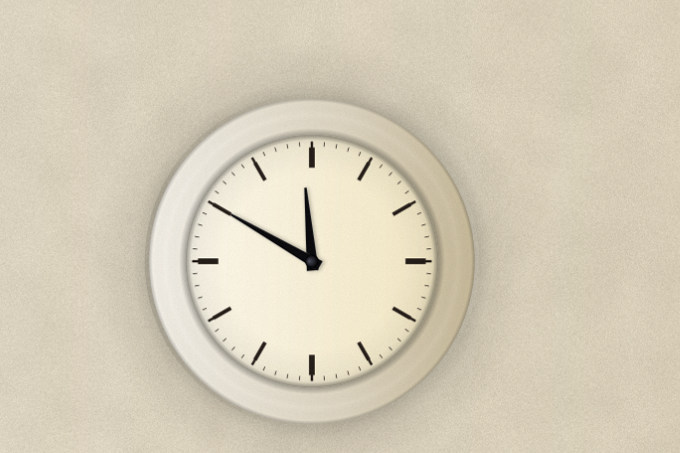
**11:50**
